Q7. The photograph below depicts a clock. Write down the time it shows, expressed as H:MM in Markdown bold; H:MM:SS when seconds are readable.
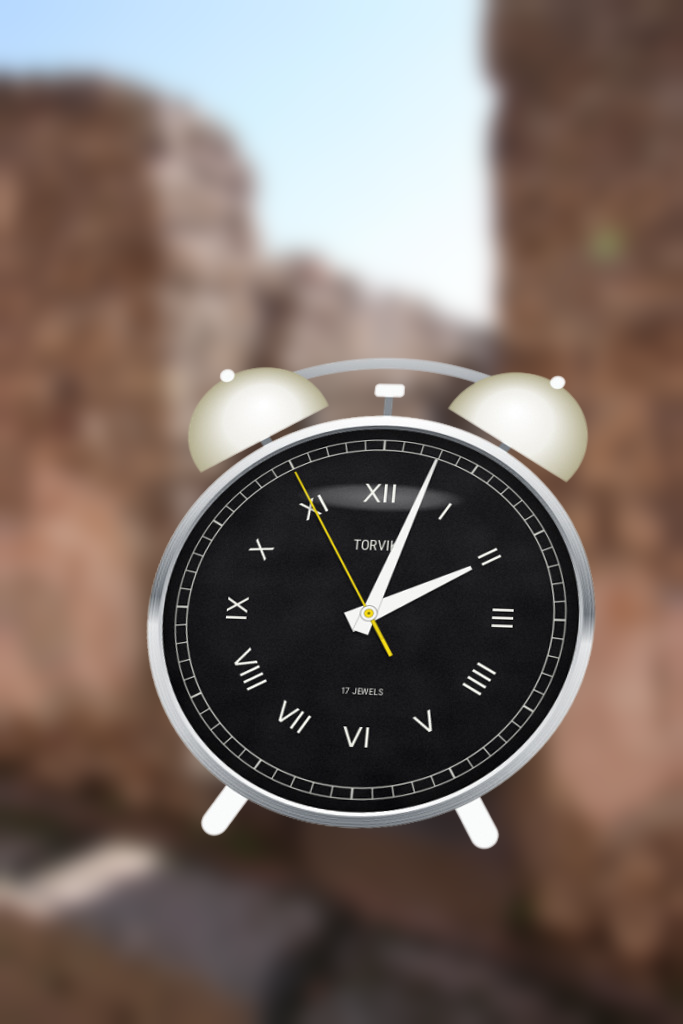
**2:02:55**
